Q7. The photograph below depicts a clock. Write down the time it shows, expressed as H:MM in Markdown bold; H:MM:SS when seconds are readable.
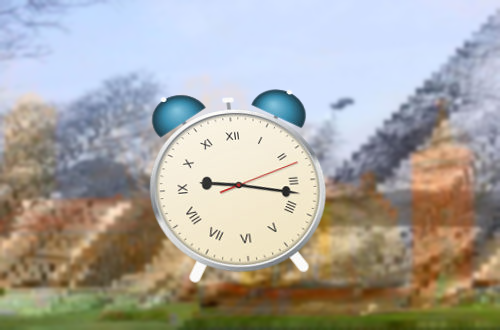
**9:17:12**
